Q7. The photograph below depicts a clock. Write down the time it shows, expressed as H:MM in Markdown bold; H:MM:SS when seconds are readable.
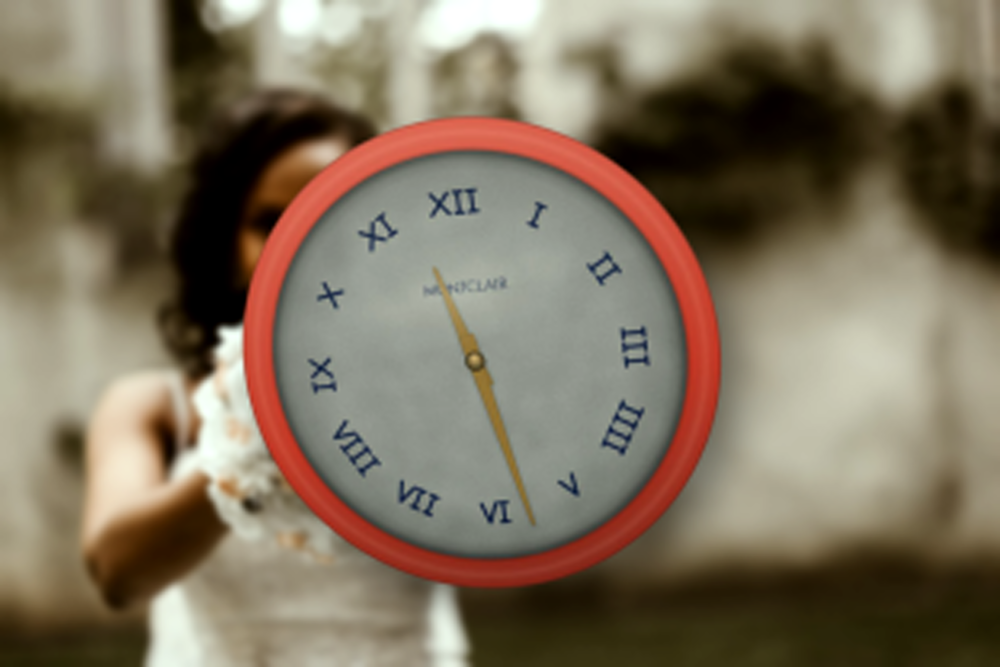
**11:28**
